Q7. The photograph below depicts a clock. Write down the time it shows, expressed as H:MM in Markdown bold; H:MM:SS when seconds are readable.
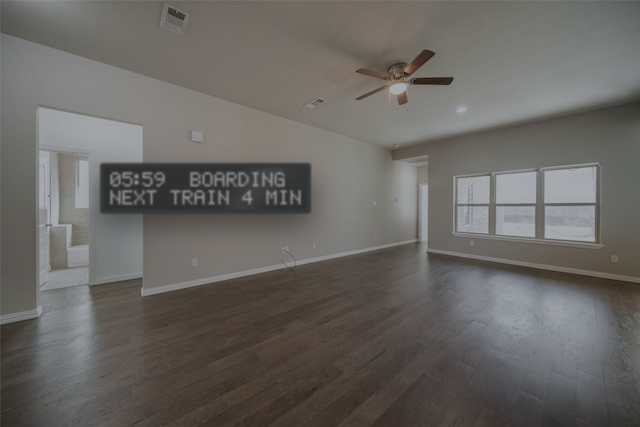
**5:59**
